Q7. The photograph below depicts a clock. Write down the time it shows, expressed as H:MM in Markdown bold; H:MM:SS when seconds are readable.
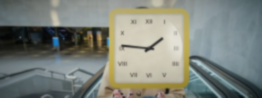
**1:46**
